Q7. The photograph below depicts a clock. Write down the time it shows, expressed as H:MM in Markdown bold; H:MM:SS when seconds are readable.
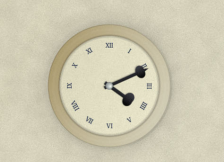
**4:11**
